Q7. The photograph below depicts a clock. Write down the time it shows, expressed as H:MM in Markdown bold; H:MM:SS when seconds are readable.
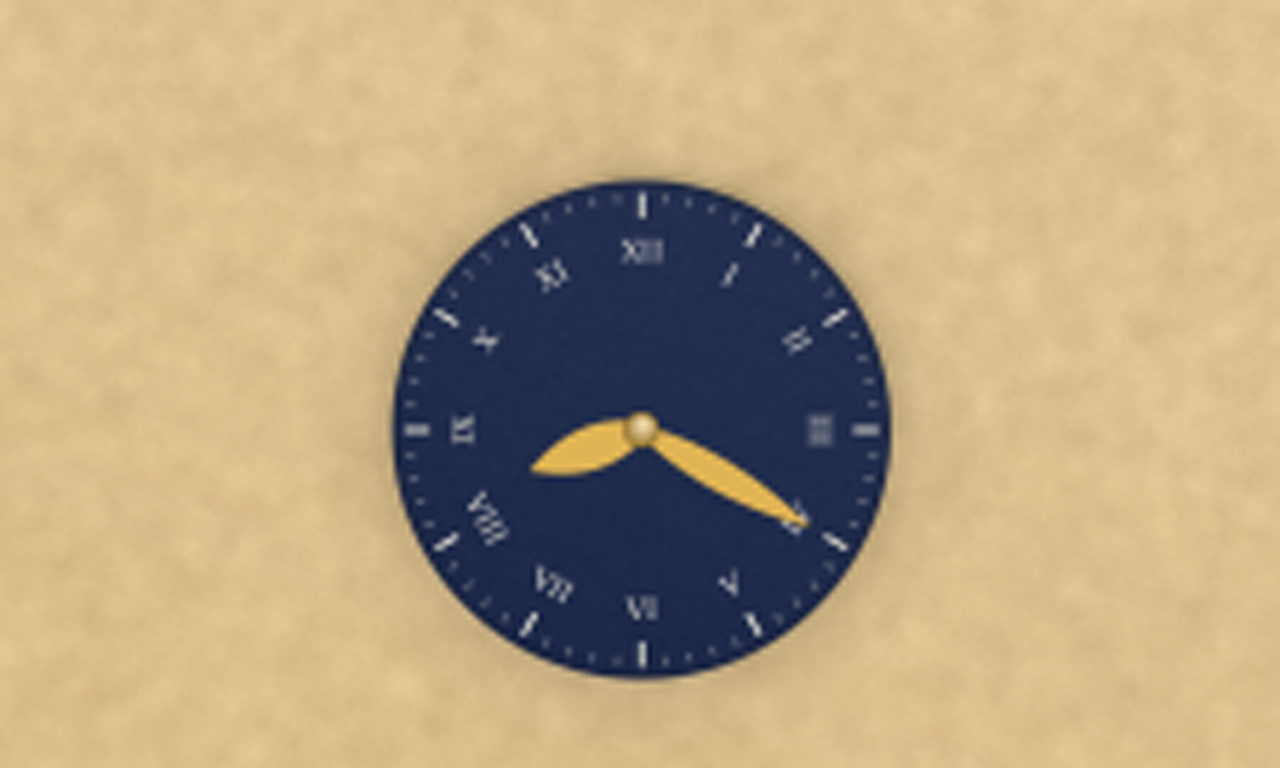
**8:20**
